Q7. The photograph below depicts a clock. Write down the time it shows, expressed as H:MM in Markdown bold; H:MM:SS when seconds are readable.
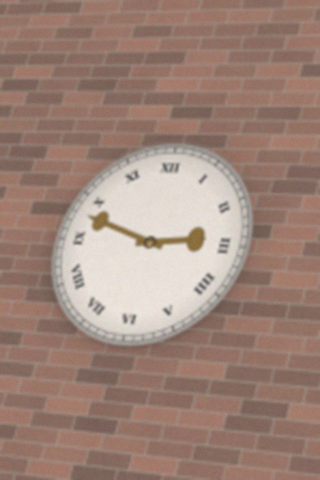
**2:48**
